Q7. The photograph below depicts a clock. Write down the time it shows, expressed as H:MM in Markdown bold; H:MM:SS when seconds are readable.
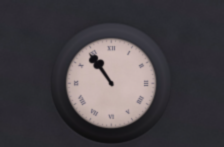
**10:54**
